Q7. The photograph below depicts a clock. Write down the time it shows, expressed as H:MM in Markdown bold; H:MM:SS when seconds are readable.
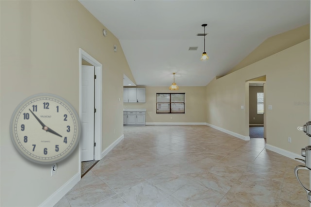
**3:53**
